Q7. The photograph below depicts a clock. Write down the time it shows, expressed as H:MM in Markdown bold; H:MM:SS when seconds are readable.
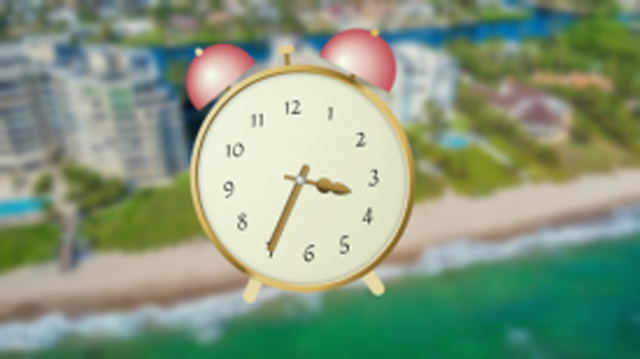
**3:35**
